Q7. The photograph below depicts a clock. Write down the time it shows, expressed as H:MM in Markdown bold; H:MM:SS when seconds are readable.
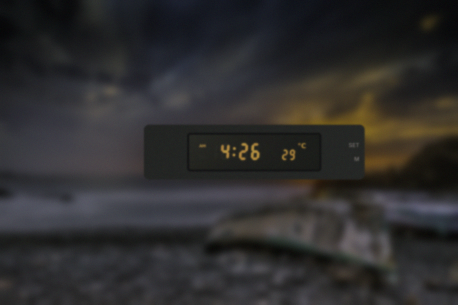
**4:26**
